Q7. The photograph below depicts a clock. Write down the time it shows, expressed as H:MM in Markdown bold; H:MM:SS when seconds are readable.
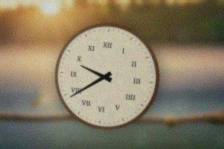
**9:39**
